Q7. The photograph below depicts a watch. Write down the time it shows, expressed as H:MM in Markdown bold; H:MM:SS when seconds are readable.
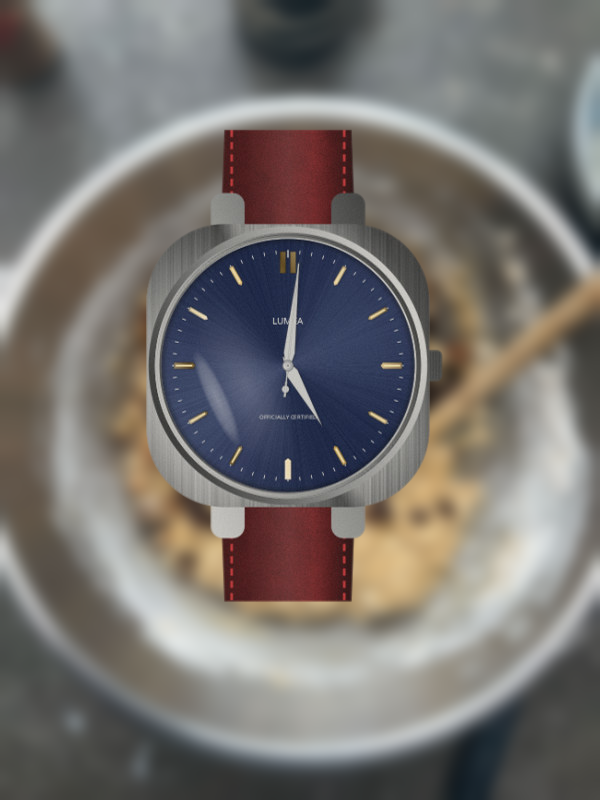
**5:01:01**
